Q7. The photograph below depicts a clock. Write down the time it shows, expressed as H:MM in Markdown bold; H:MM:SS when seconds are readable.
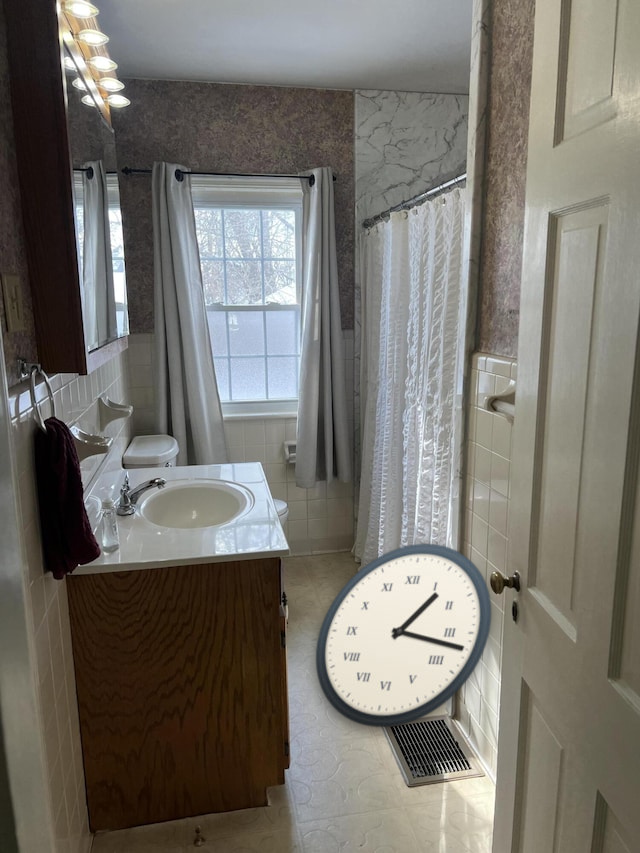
**1:17**
